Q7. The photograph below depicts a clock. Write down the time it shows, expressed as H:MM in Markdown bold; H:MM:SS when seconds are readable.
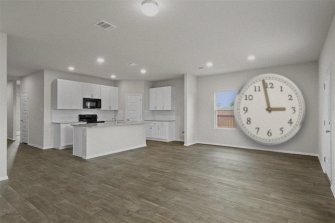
**2:58**
